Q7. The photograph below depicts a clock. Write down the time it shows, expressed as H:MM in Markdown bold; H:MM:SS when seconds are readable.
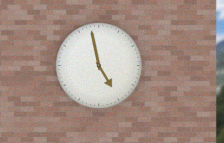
**4:58**
